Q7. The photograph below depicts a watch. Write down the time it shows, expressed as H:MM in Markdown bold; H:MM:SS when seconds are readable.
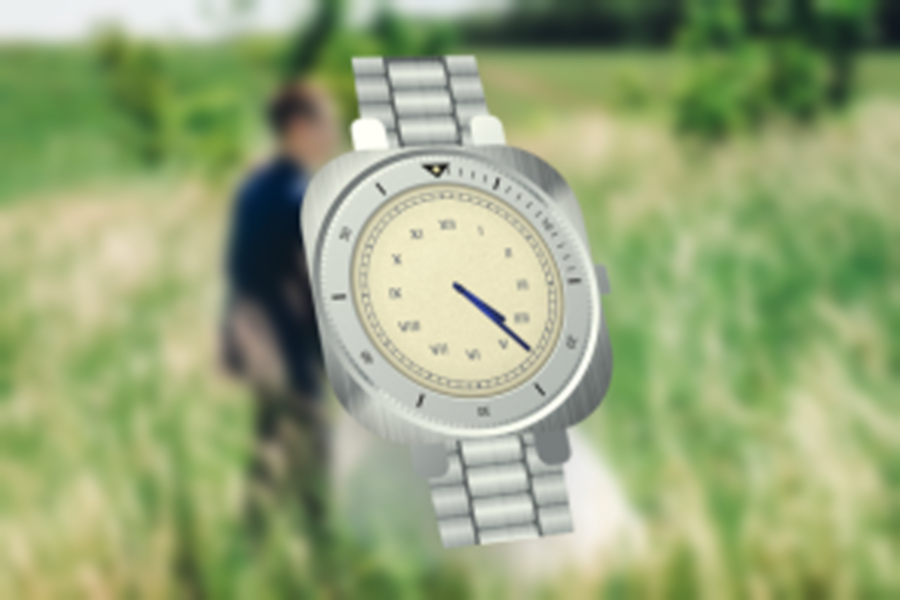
**4:23**
